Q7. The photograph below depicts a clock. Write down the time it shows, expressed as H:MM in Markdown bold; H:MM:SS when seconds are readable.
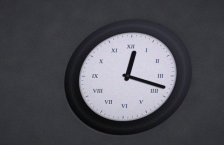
**12:18**
